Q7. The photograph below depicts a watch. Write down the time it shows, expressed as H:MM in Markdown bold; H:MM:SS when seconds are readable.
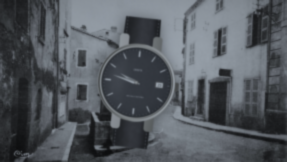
**9:47**
